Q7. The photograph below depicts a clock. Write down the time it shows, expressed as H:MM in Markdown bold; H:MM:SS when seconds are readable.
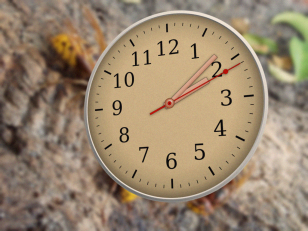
**2:08:11**
